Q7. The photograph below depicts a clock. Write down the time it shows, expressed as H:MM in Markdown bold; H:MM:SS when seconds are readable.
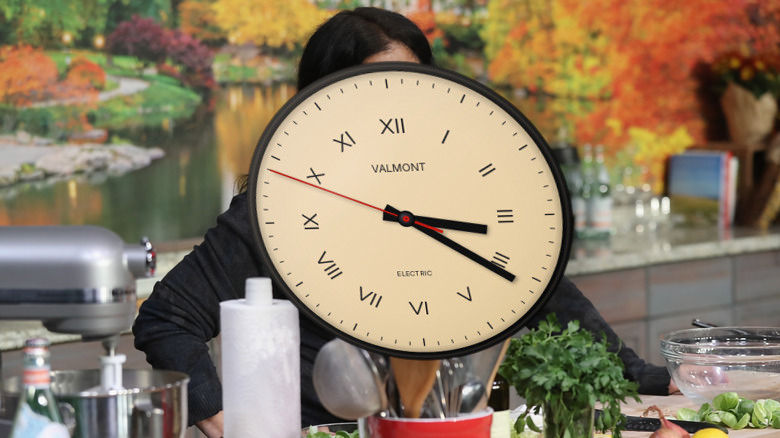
**3:20:49**
